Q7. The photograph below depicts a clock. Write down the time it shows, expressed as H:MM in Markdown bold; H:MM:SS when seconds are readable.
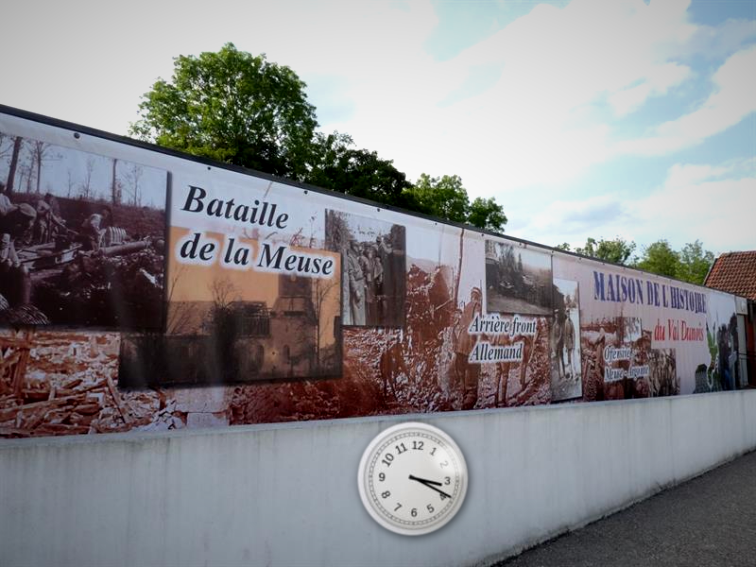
**3:19**
